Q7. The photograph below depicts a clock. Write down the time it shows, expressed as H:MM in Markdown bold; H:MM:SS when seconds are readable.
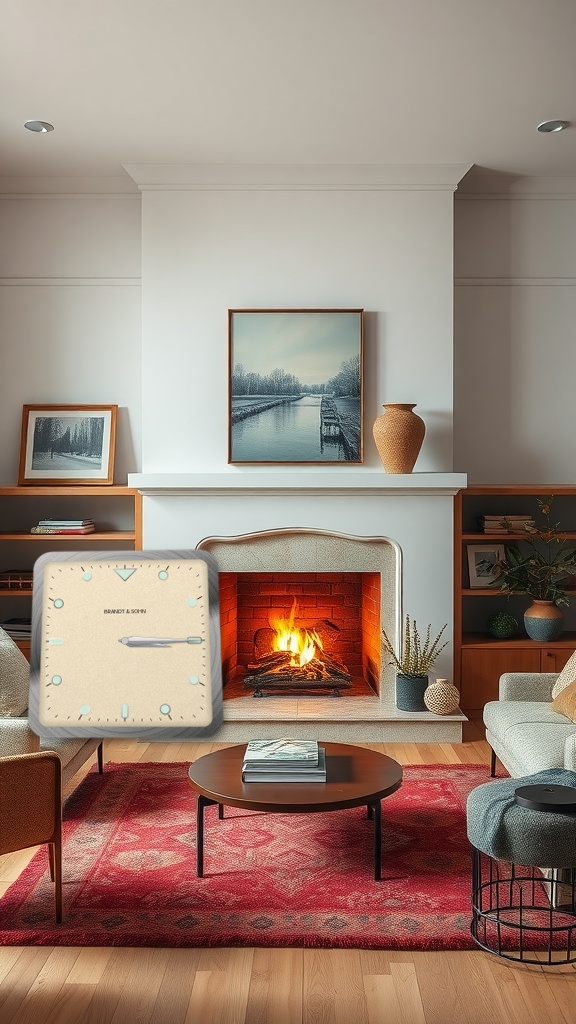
**3:15**
